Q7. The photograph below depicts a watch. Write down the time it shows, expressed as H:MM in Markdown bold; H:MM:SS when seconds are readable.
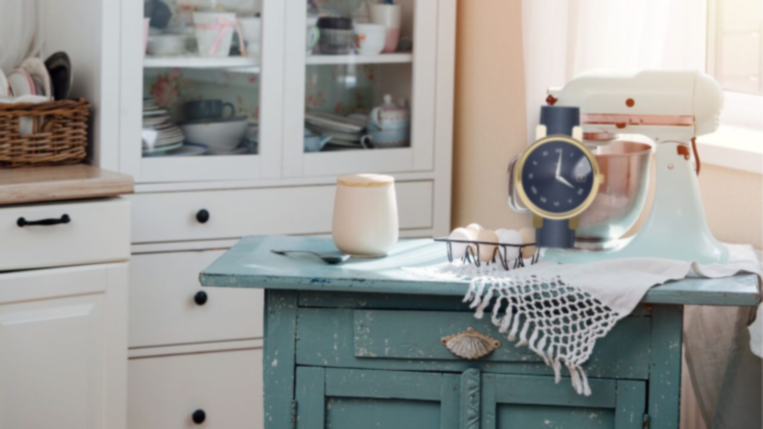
**4:01**
